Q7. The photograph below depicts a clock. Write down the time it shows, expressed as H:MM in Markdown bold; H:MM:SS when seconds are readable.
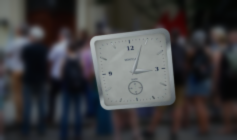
**3:04**
